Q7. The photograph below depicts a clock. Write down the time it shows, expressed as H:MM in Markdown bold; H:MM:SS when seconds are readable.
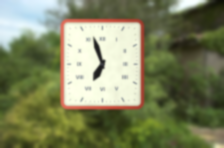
**6:57**
